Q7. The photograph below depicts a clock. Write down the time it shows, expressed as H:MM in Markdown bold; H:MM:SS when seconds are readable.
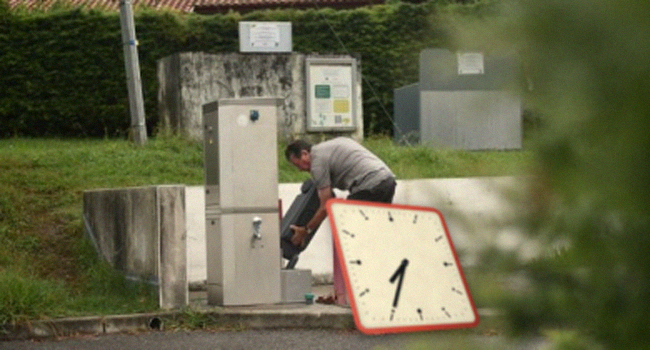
**7:35**
